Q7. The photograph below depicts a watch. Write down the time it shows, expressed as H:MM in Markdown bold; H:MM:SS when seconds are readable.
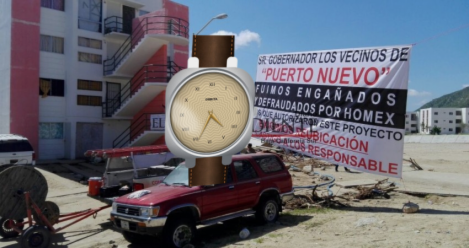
**4:34**
